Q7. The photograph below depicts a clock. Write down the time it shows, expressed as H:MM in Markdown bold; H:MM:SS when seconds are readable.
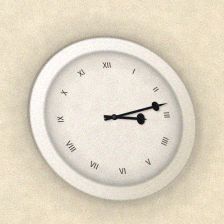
**3:13**
